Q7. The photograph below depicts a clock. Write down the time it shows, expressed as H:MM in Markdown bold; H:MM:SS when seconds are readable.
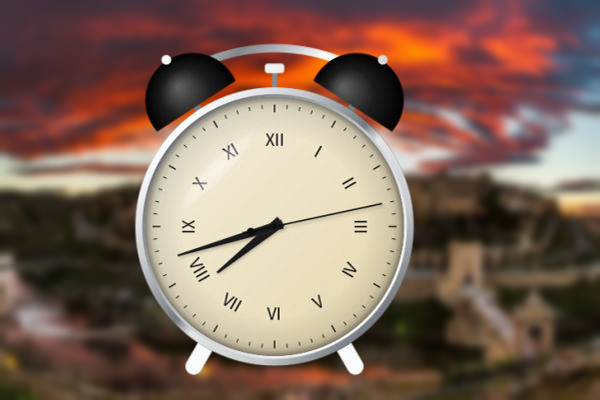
**7:42:13**
